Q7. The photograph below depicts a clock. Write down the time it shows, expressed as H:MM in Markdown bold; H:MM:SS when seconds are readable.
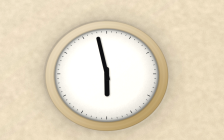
**5:58**
